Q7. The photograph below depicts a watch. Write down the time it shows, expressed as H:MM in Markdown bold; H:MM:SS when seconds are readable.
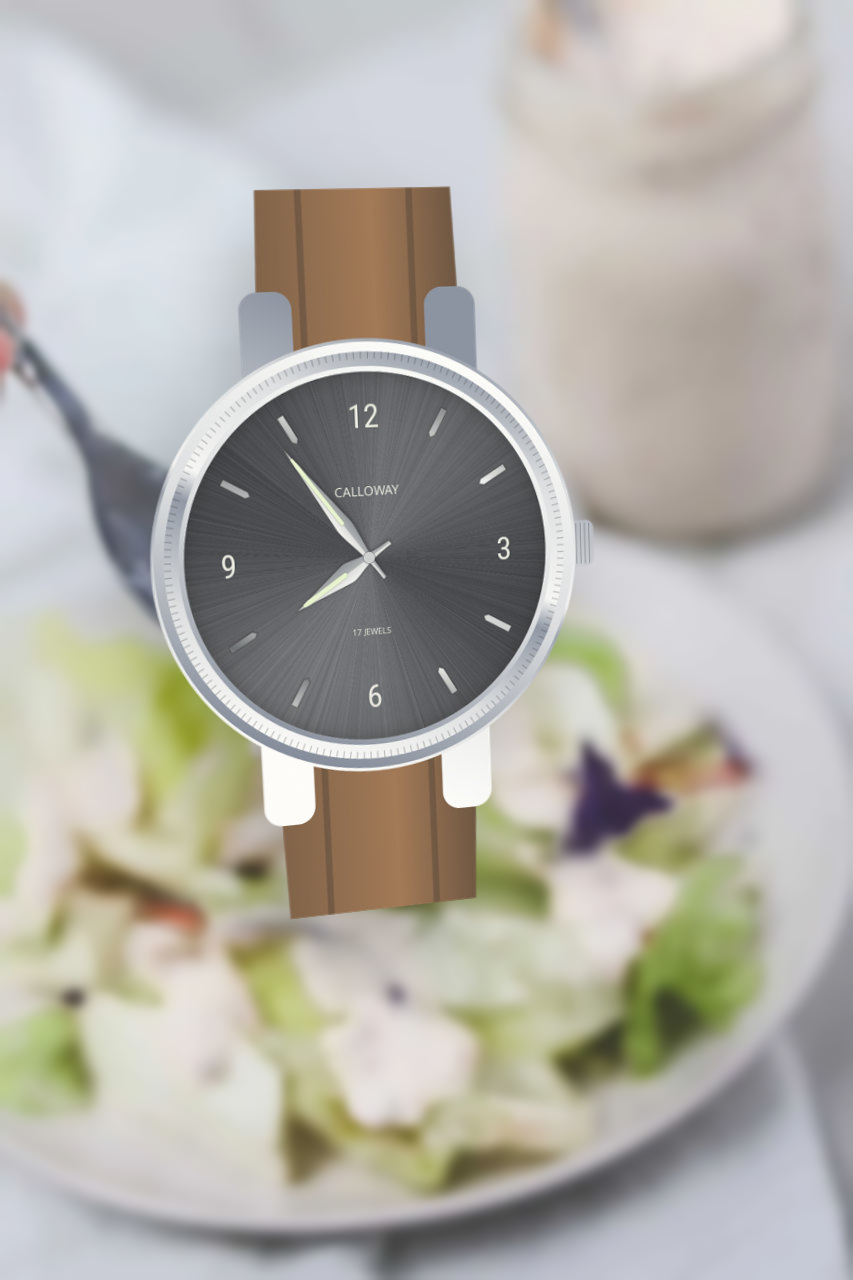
**7:54**
